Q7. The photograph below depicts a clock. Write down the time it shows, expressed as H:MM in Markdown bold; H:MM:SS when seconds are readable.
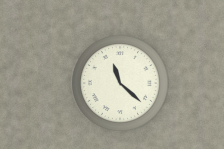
**11:22**
